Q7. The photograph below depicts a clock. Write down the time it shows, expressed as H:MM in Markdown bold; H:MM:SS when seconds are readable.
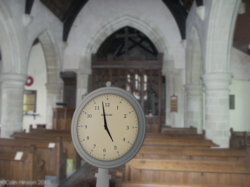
**4:58**
